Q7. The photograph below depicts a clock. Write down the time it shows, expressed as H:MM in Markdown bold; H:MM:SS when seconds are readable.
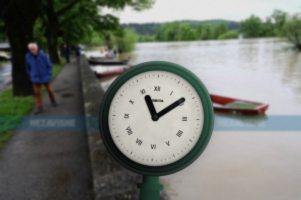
**11:09**
